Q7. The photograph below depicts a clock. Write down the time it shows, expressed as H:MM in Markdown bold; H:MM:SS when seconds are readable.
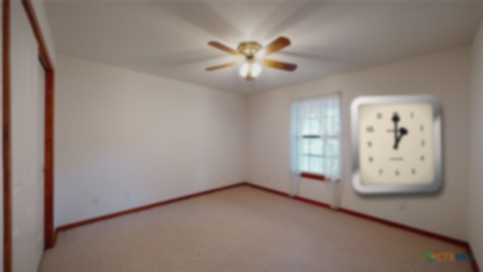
**1:00**
